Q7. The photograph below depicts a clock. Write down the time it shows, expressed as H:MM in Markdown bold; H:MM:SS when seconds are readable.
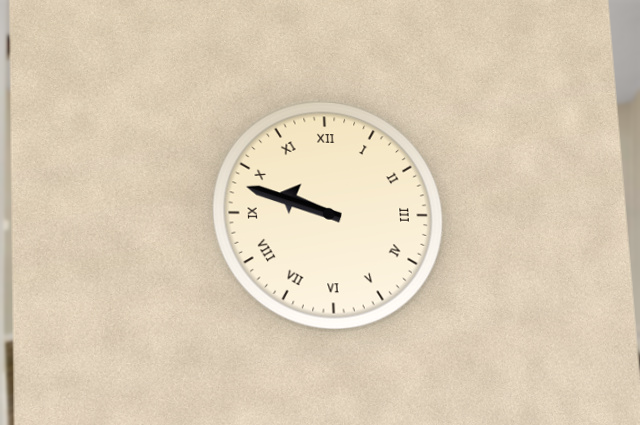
**9:48**
